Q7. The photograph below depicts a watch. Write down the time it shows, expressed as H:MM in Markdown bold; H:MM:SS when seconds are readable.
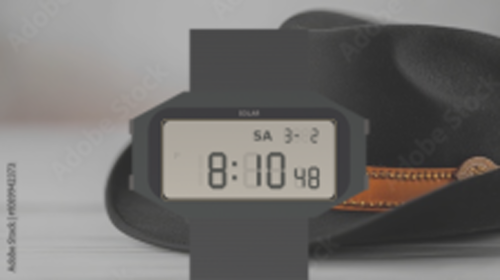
**8:10:48**
